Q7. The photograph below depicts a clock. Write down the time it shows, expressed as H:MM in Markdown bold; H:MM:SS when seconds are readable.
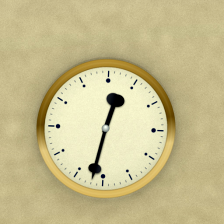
**12:32**
